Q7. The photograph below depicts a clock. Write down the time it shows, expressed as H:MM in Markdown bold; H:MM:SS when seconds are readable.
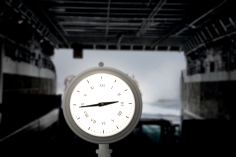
**2:44**
